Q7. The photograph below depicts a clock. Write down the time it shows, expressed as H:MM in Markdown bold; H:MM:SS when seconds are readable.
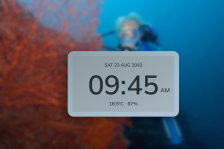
**9:45**
